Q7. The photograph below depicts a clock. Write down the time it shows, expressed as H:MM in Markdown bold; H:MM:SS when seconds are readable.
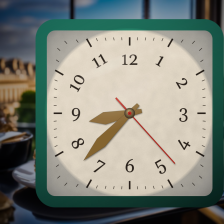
**8:37:23**
